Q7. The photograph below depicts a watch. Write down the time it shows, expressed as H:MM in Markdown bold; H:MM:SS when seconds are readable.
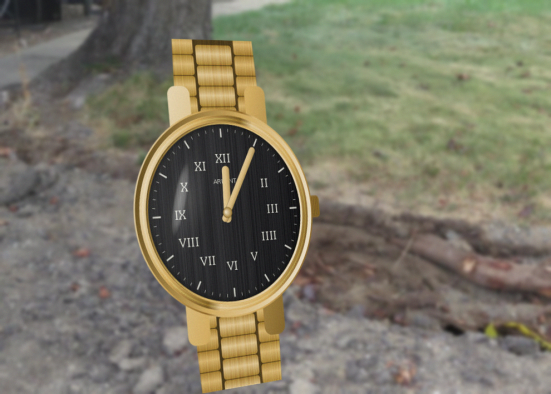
**12:05**
